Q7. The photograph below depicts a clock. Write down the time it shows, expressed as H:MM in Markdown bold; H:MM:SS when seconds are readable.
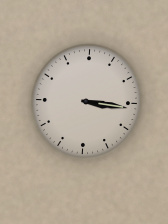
**3:16**
